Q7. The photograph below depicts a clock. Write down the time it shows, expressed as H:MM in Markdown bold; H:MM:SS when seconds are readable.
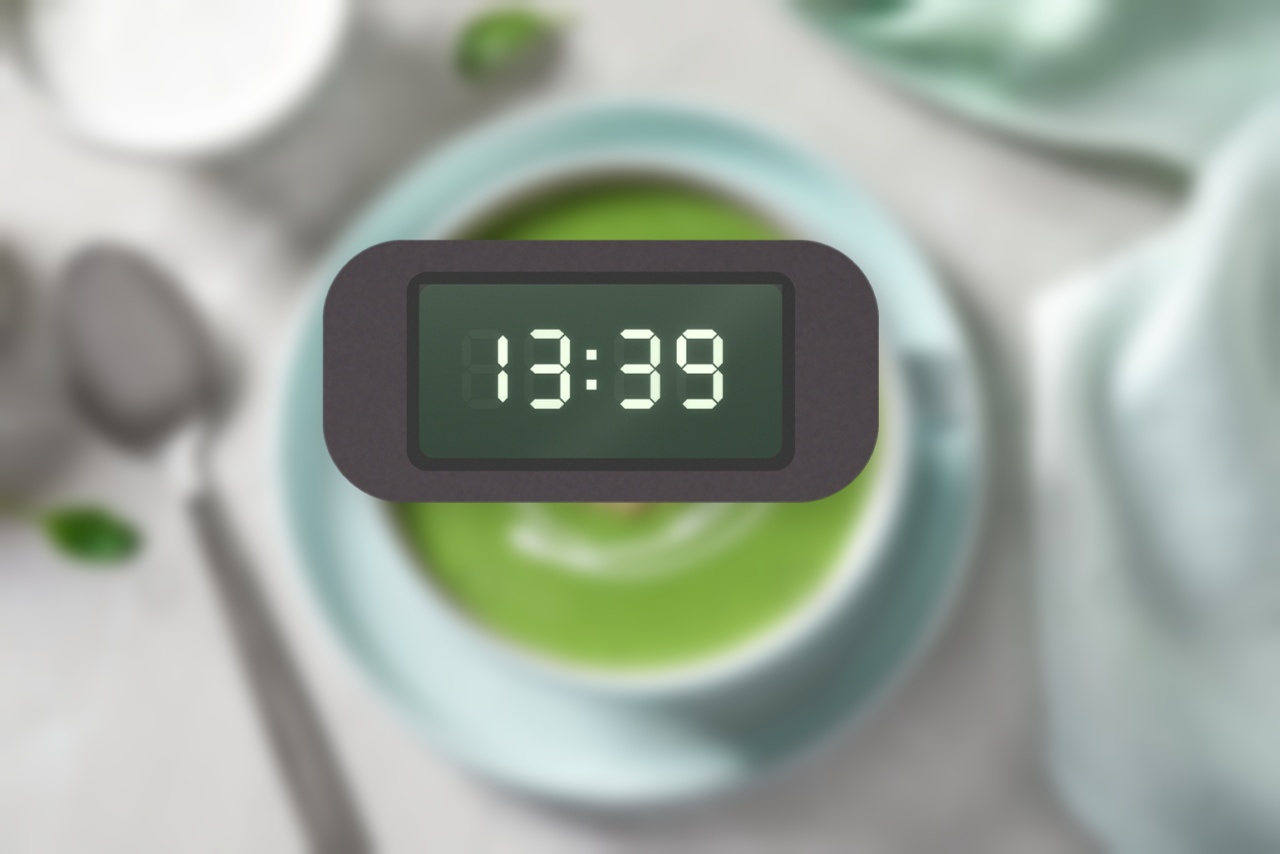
**13:39**
